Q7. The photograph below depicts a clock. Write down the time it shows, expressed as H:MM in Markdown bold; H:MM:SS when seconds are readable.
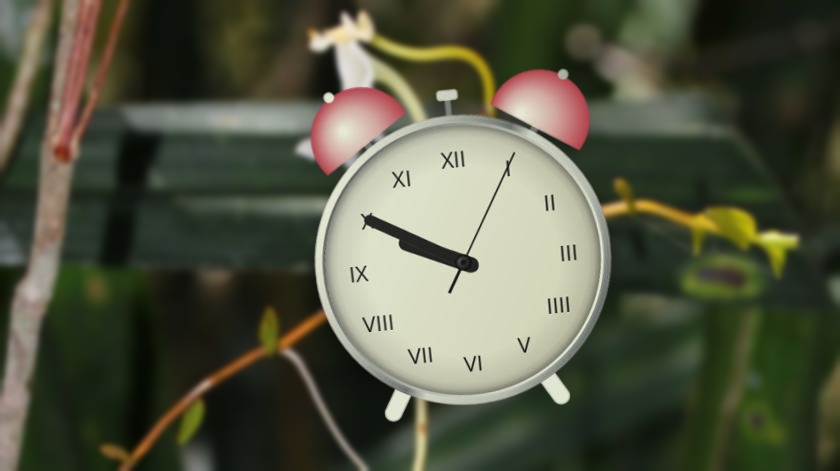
**9:50:05**
